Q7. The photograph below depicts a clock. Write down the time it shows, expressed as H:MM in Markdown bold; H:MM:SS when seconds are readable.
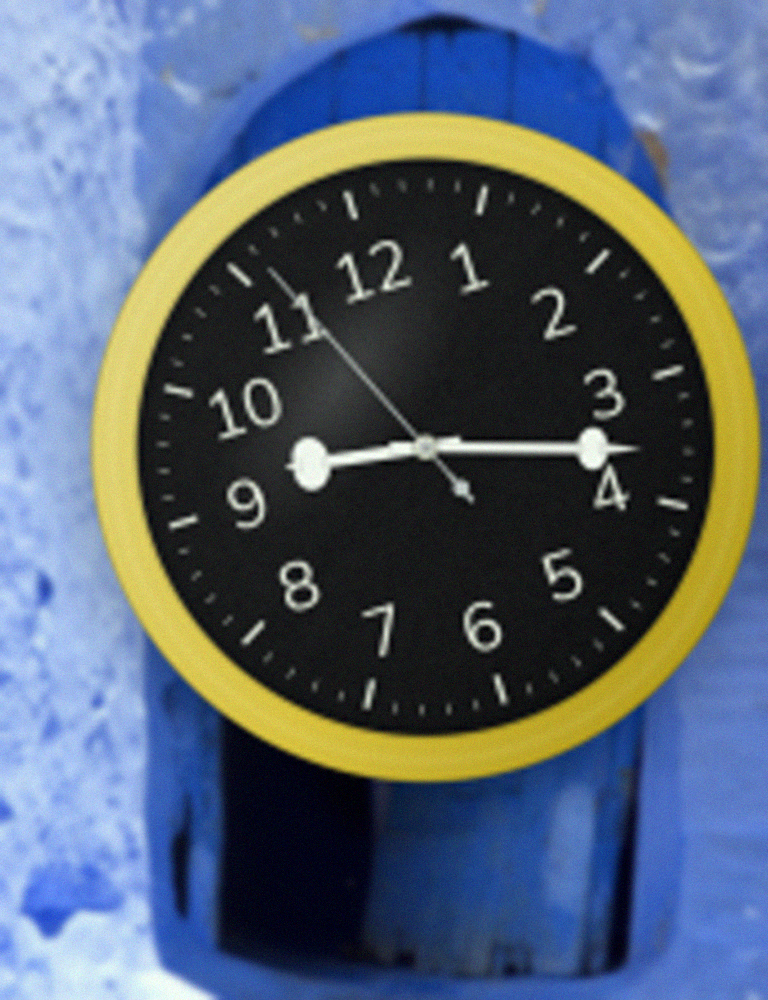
**9:17:56**
